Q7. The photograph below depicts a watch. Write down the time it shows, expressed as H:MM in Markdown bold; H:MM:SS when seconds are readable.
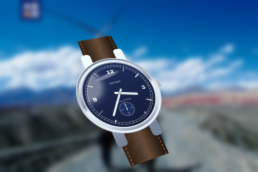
**3:36**
